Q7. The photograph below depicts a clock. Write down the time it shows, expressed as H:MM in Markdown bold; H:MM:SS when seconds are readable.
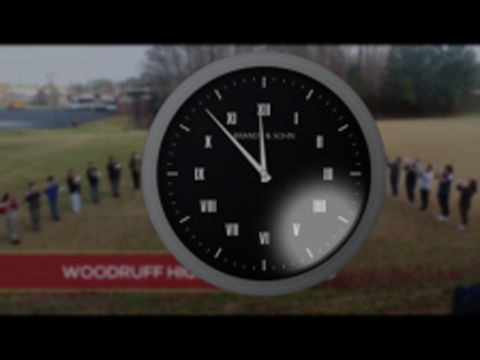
**11:53**
